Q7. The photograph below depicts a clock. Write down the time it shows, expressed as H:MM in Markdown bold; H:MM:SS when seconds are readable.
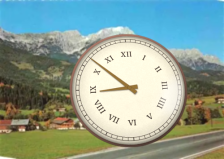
**8:52**
